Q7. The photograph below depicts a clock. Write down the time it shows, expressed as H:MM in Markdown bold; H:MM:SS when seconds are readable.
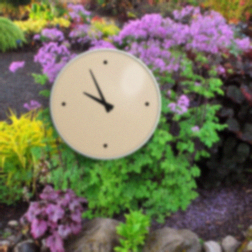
**9:56**
